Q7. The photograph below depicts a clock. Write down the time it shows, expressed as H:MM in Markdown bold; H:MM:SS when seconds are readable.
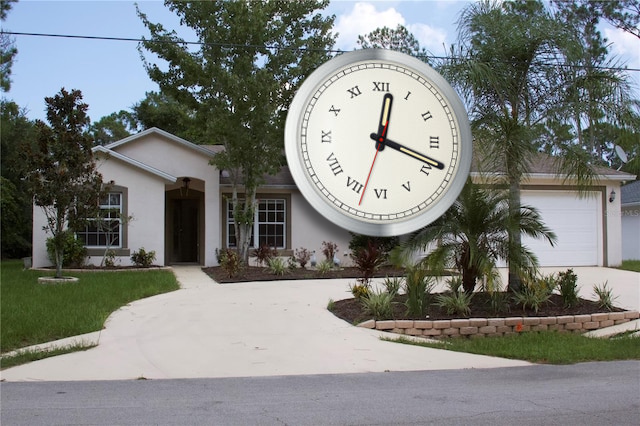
**12:18:33**
